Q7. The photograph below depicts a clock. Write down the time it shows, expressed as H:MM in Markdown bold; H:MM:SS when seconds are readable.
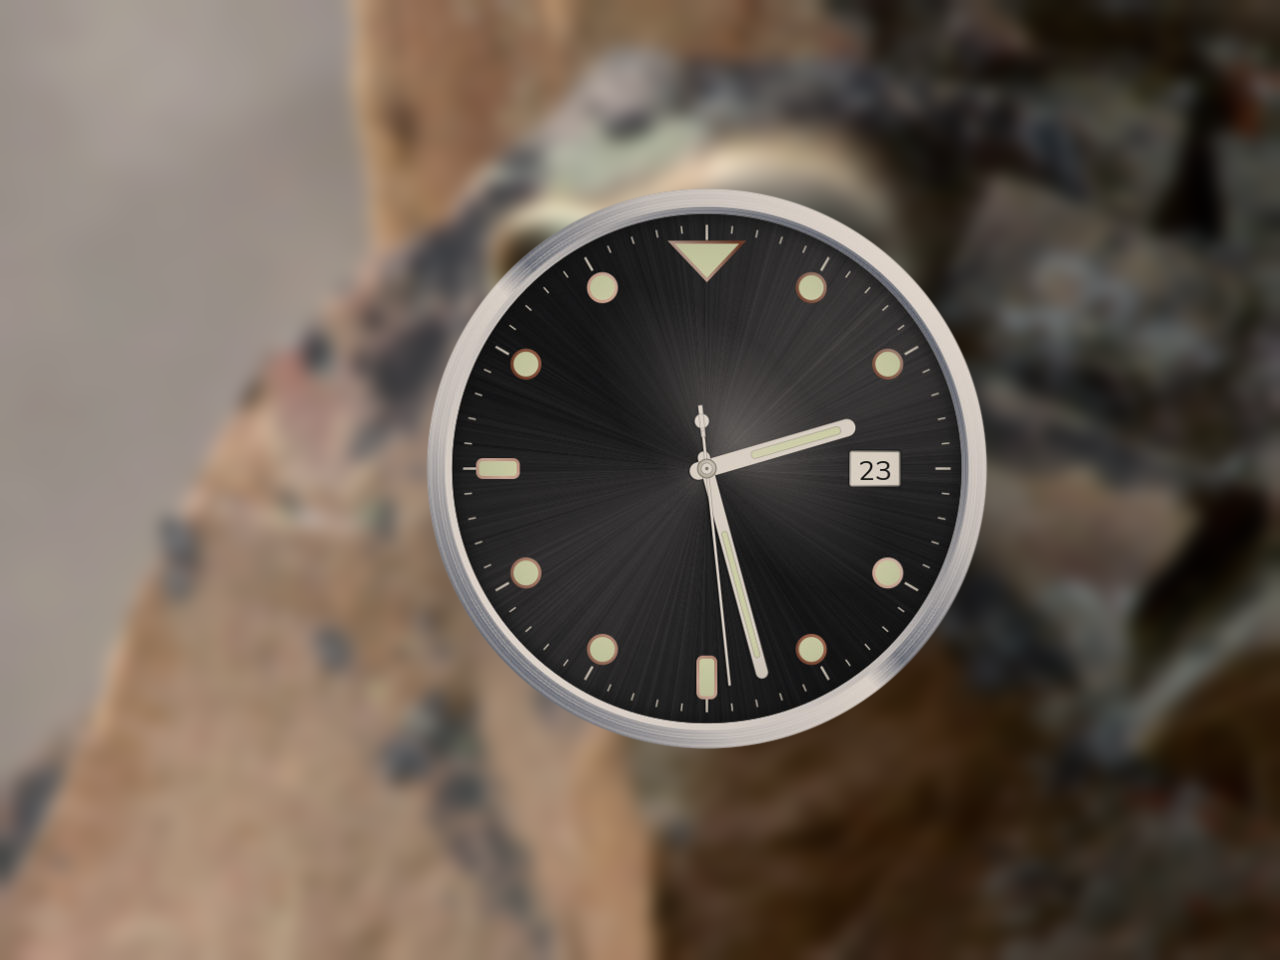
**2:27:29**
